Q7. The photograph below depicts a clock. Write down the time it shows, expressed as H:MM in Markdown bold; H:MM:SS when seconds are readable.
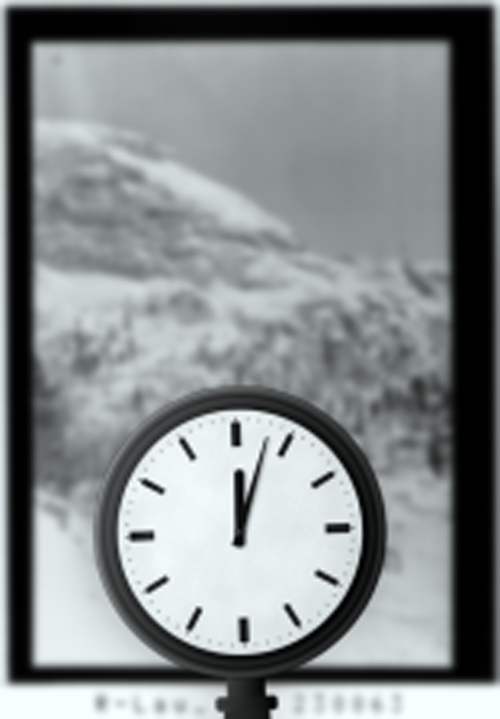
**12:03**
